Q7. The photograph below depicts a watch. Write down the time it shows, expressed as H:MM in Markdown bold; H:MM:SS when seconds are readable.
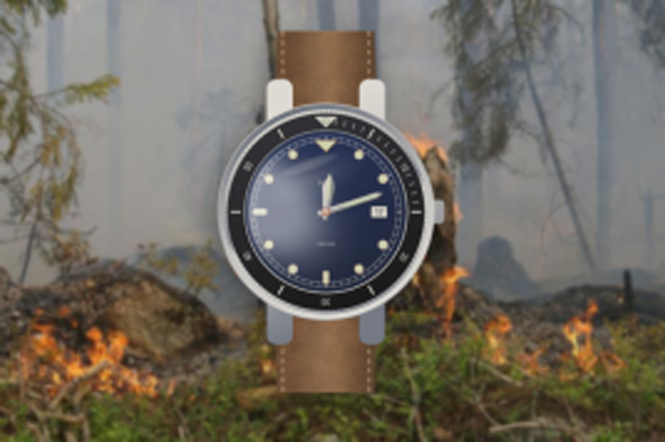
**12:12**
